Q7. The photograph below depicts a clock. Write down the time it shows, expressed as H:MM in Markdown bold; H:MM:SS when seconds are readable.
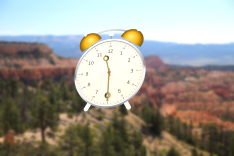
**11:30**
